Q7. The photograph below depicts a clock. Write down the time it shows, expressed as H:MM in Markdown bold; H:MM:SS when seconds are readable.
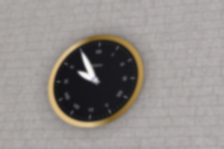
**9:55**
